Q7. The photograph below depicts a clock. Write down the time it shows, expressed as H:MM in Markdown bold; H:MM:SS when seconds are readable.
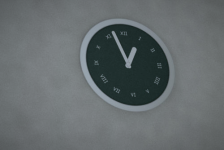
**12:57**
